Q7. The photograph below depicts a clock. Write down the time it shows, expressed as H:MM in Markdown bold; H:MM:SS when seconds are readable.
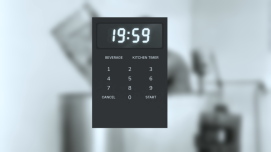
**19:59**
